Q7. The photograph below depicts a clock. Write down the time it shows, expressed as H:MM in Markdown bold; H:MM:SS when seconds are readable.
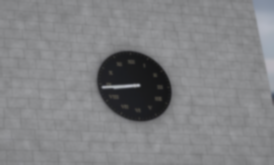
**8:44**
